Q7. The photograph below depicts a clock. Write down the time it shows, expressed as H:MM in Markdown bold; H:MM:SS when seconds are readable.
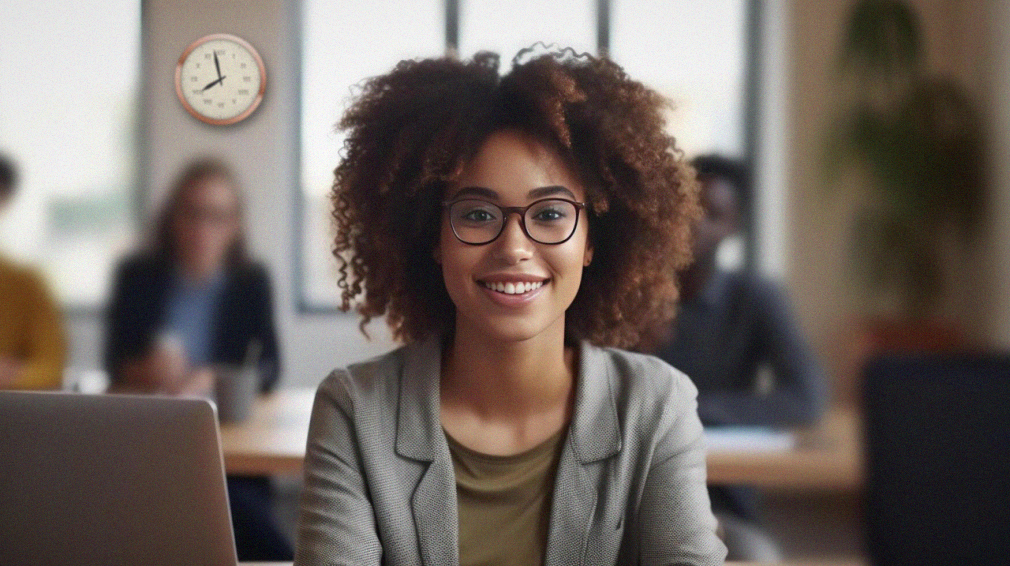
**7:58**
